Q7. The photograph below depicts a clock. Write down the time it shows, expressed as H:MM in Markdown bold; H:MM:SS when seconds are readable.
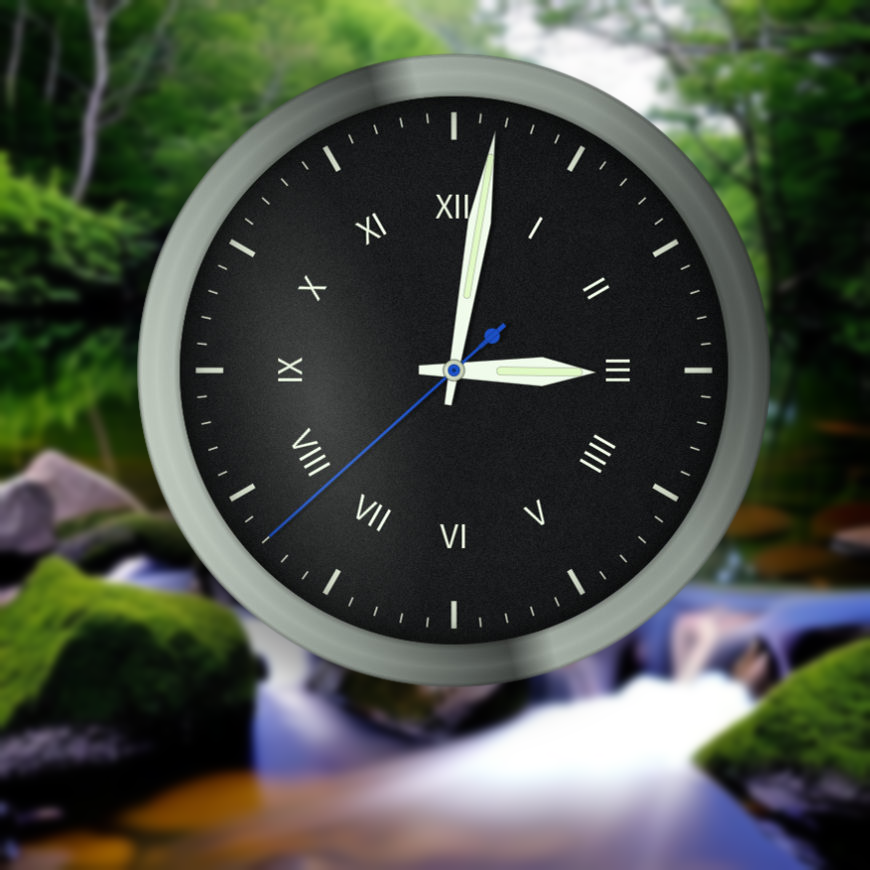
**3:01:38**
